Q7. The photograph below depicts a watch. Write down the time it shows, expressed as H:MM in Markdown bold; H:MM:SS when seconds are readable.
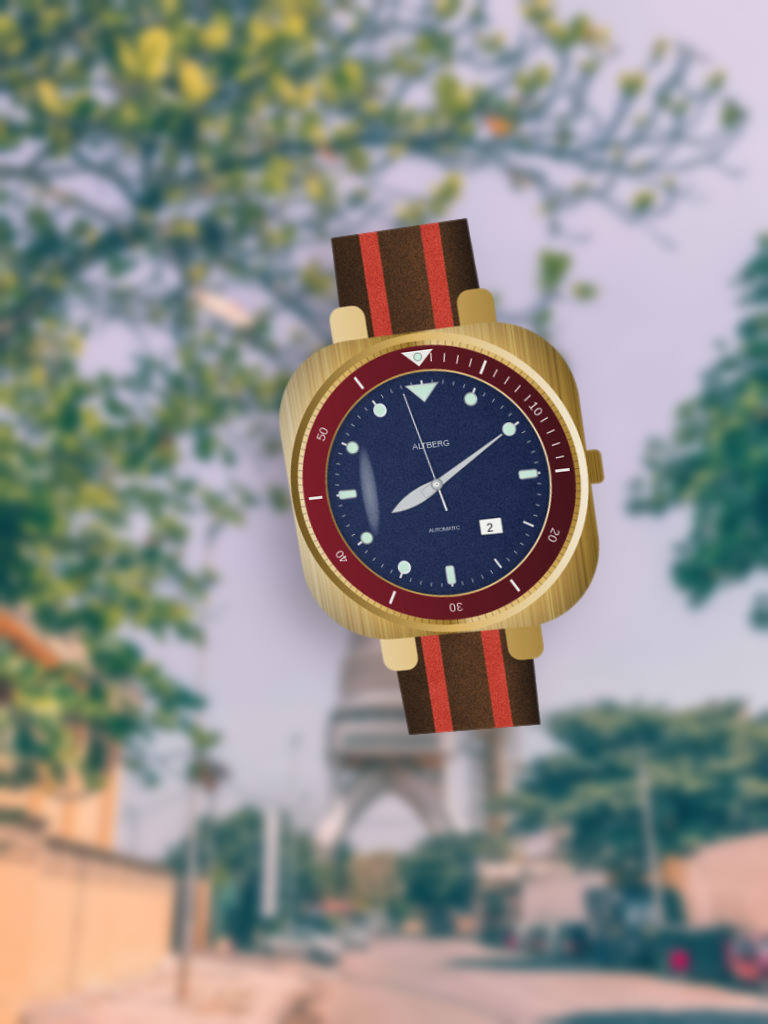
**8:09:58**
